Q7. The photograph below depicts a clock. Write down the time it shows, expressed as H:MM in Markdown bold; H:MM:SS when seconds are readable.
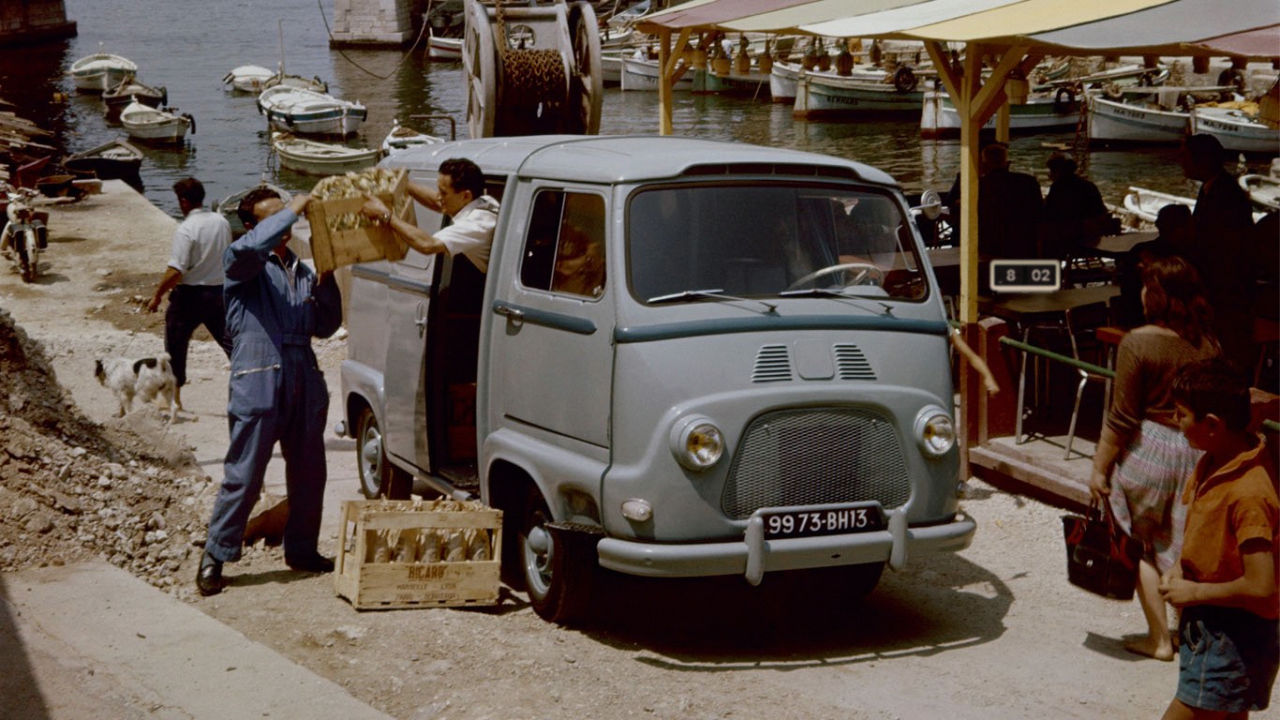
**8:02**
